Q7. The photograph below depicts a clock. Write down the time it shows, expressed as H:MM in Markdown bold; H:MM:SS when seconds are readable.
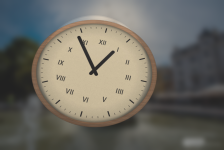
**12:54**
